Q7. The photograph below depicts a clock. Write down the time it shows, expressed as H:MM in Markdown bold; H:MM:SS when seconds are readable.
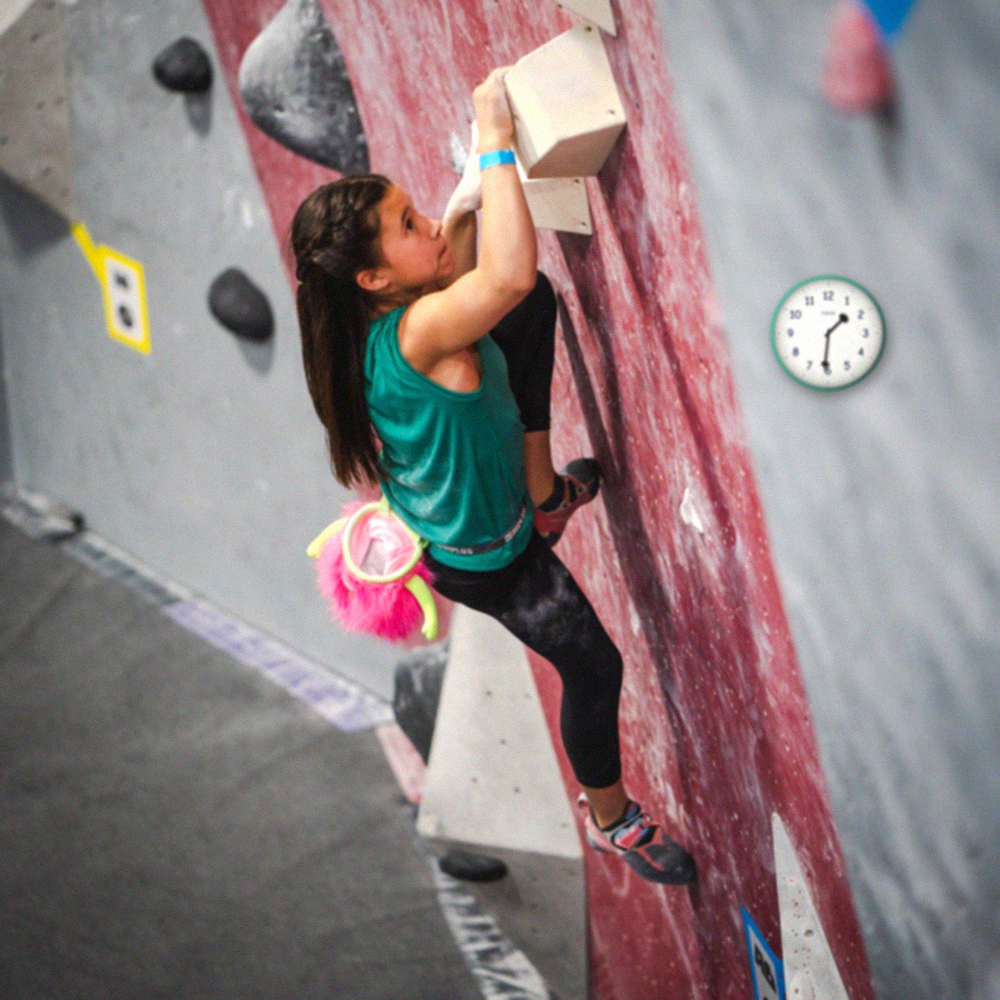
**1:31**
